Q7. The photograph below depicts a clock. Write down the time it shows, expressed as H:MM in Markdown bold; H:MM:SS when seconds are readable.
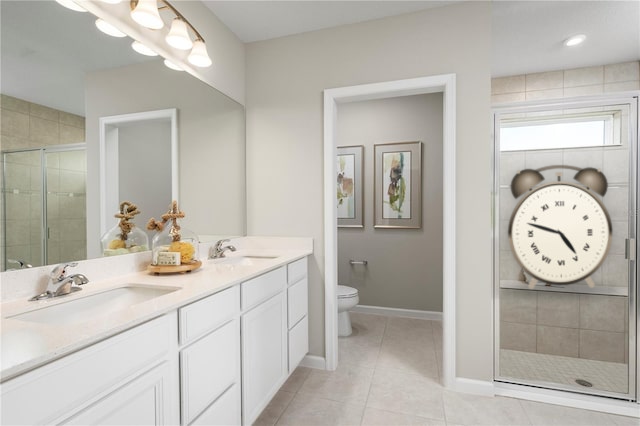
**4:48**
